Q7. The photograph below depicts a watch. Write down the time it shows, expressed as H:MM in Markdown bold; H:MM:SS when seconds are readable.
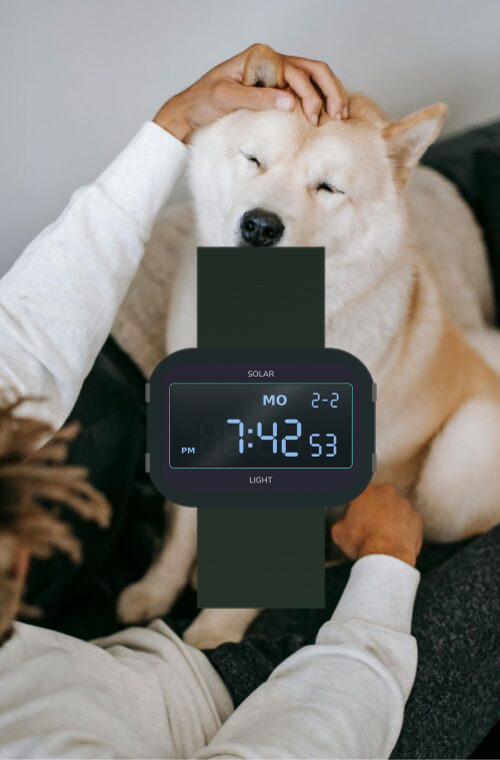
**7:42:53**
